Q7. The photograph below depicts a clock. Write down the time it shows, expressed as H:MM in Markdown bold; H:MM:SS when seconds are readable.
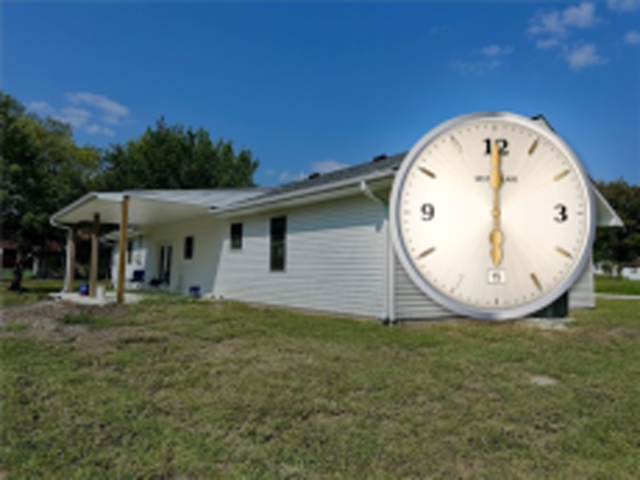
**6:00**
